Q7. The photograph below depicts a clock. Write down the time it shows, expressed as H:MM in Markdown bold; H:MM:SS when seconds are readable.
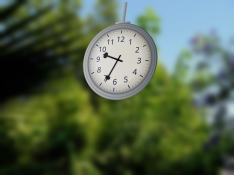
**9:34**
